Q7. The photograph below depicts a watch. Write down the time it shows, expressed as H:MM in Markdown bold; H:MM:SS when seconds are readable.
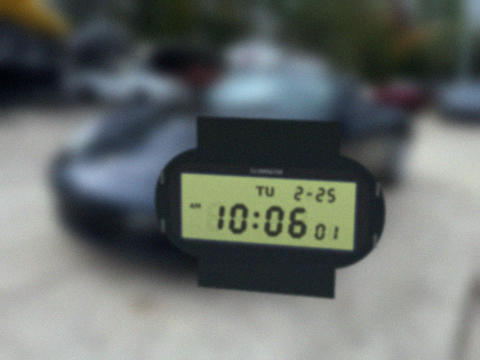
**10:06:01**
